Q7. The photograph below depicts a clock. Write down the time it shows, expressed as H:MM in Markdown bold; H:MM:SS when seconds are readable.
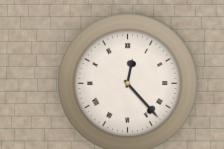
**12:23**
